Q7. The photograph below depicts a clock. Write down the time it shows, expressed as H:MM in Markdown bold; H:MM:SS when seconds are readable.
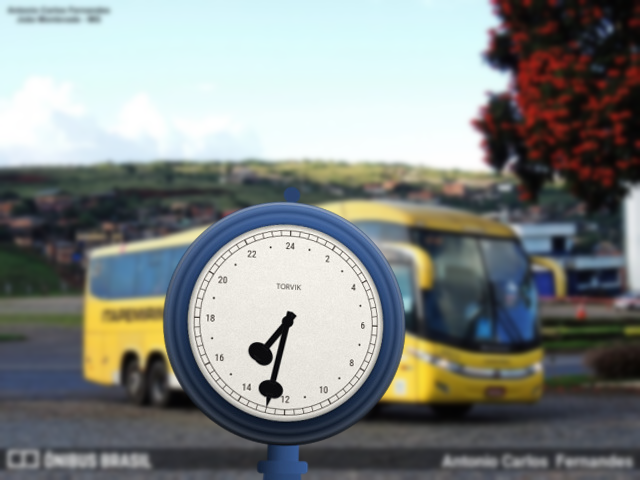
**14:32**
